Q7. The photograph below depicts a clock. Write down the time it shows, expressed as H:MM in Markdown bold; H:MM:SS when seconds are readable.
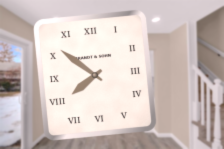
**7:52**
